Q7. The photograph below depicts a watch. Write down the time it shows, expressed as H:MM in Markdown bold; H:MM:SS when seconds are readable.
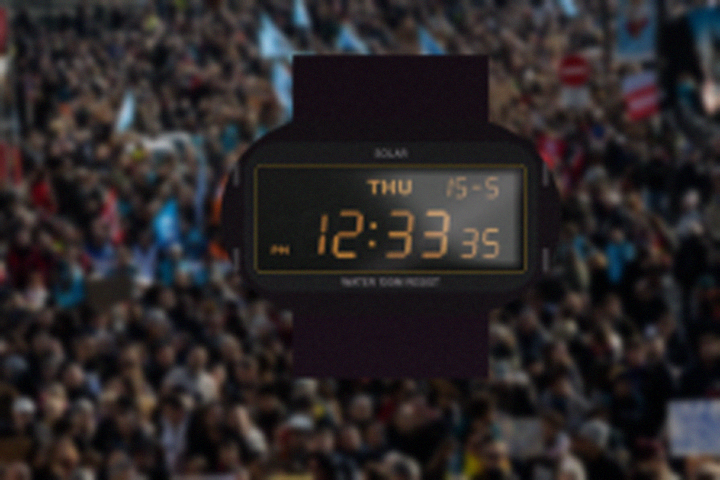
**12:33:35**
